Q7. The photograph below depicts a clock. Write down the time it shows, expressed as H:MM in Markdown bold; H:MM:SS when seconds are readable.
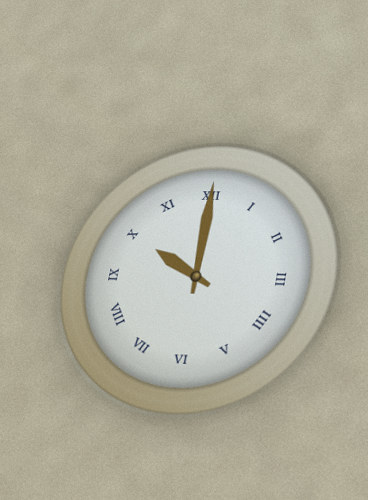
**10:00**
